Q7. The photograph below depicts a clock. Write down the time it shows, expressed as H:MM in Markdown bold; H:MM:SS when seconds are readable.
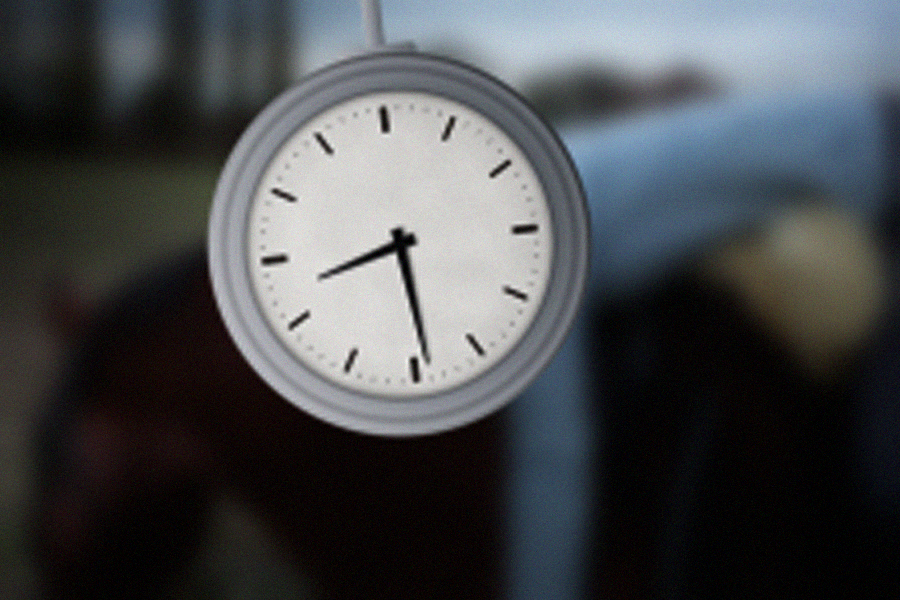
**8:29**
